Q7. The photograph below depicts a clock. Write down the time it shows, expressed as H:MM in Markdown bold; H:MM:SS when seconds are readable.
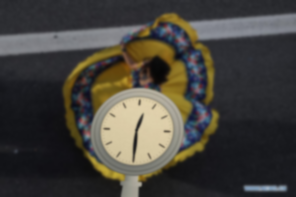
**12:30**
